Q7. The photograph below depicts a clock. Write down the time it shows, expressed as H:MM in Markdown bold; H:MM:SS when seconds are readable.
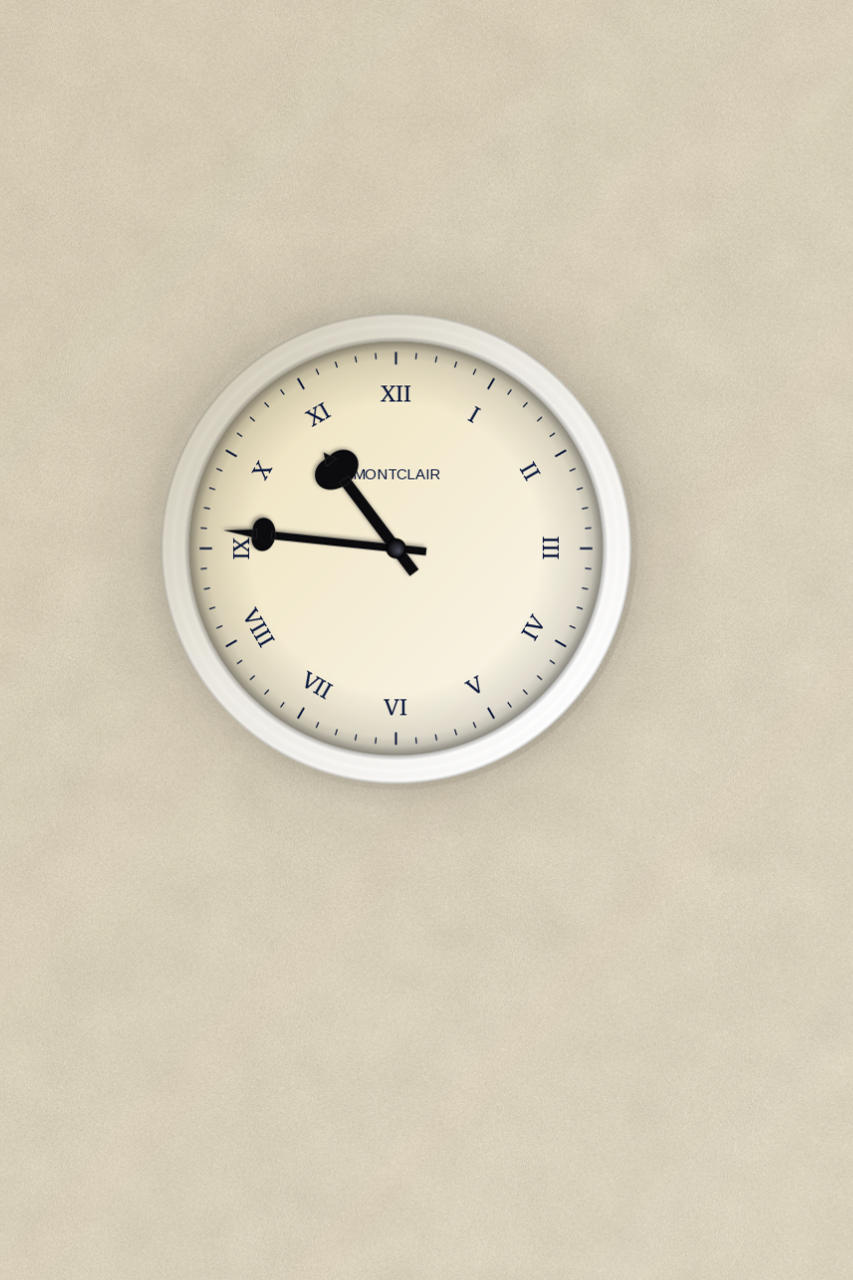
**10:46**
